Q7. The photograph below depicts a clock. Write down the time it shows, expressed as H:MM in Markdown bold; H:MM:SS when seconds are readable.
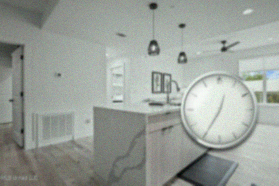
**12:35**
